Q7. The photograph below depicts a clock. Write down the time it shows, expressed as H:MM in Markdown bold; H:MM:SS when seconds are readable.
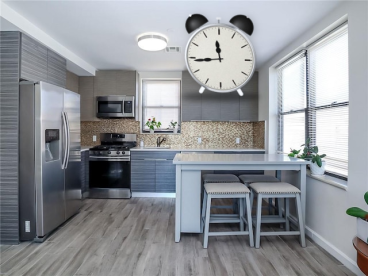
**11:44**
